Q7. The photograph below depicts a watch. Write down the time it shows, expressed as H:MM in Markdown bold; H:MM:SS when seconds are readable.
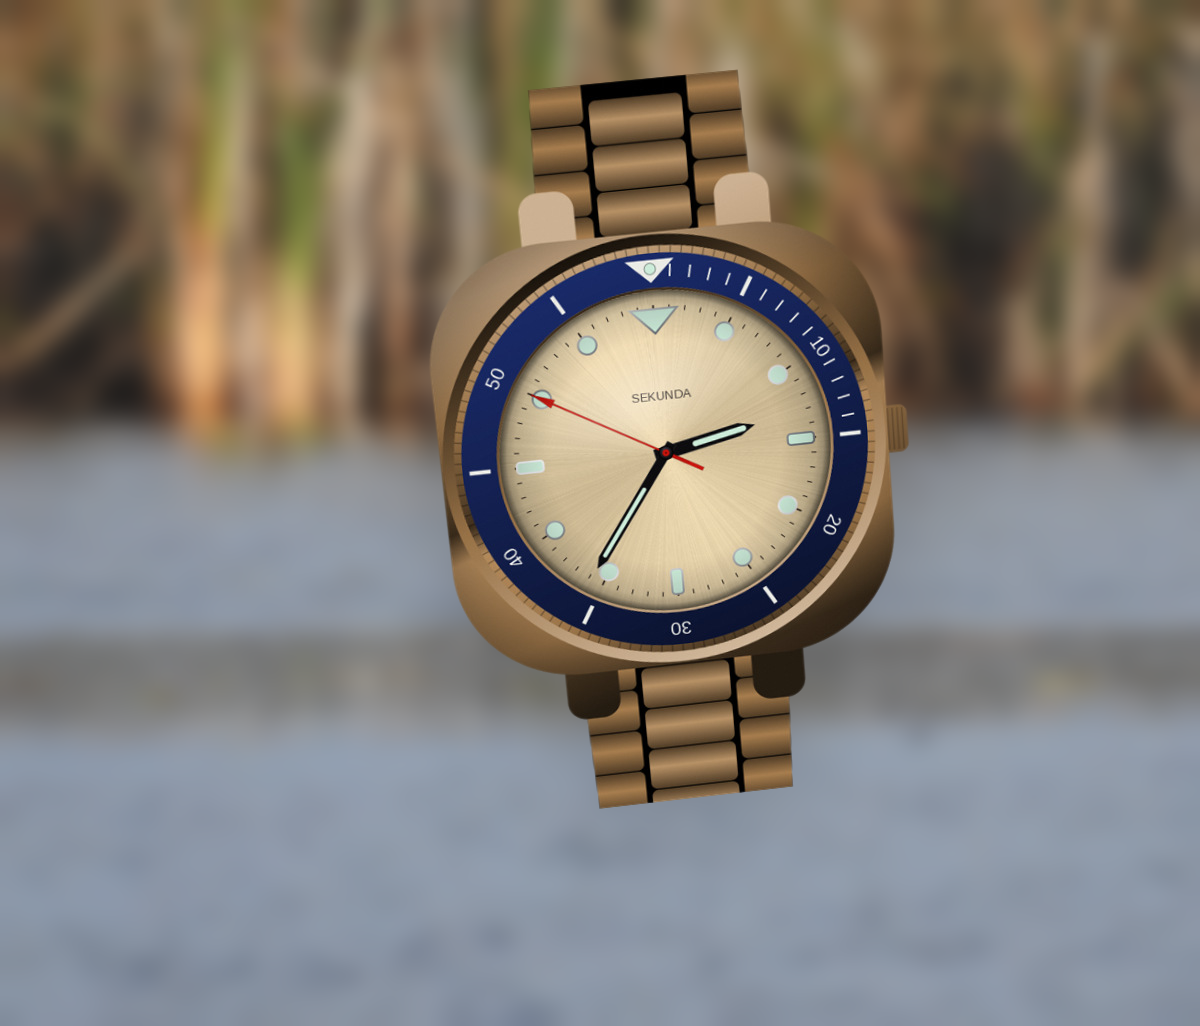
**2:35:50**
